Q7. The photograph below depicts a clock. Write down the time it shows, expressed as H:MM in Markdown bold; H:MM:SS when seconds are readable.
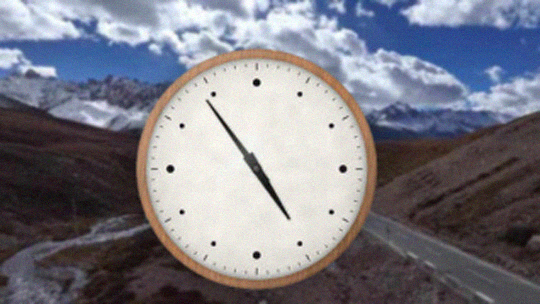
**4:54**
